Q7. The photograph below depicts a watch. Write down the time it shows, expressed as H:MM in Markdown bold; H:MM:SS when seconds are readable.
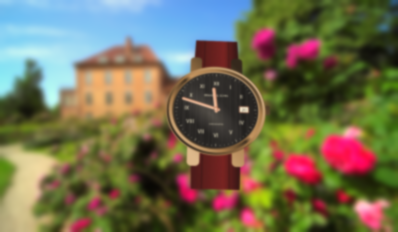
**11:48**
